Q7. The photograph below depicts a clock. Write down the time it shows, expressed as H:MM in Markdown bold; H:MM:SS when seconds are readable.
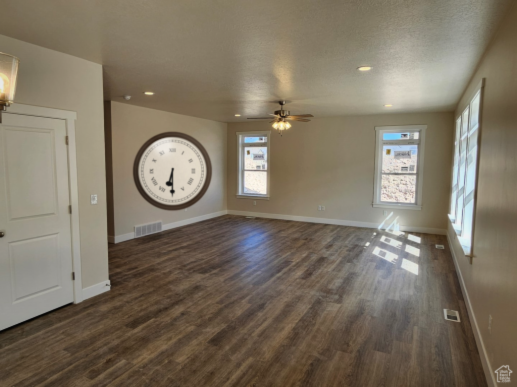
**6:30**
